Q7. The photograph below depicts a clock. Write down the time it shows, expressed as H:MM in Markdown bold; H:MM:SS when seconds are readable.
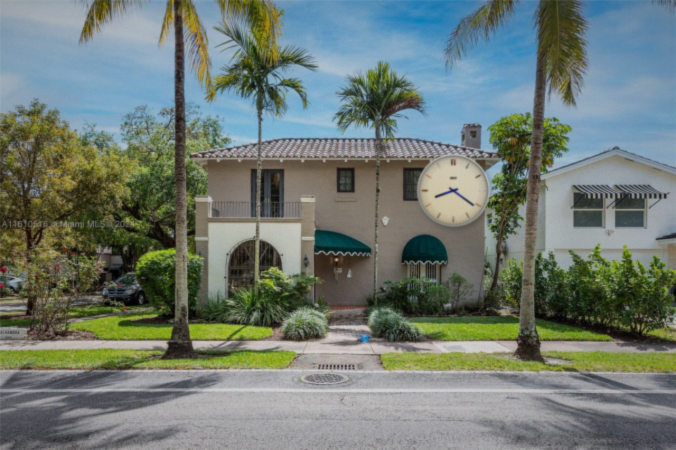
**8:21**
